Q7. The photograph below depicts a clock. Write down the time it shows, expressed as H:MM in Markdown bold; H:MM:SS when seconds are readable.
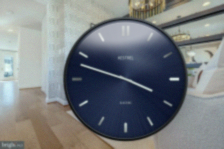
**3:48**
